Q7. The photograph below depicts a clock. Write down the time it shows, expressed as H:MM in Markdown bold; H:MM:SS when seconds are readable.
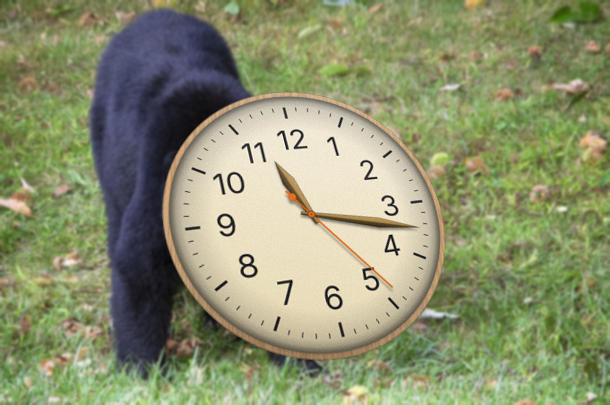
**11:17:24**
